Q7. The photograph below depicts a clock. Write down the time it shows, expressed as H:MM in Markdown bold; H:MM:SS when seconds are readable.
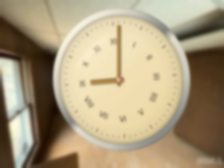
**9:01**
